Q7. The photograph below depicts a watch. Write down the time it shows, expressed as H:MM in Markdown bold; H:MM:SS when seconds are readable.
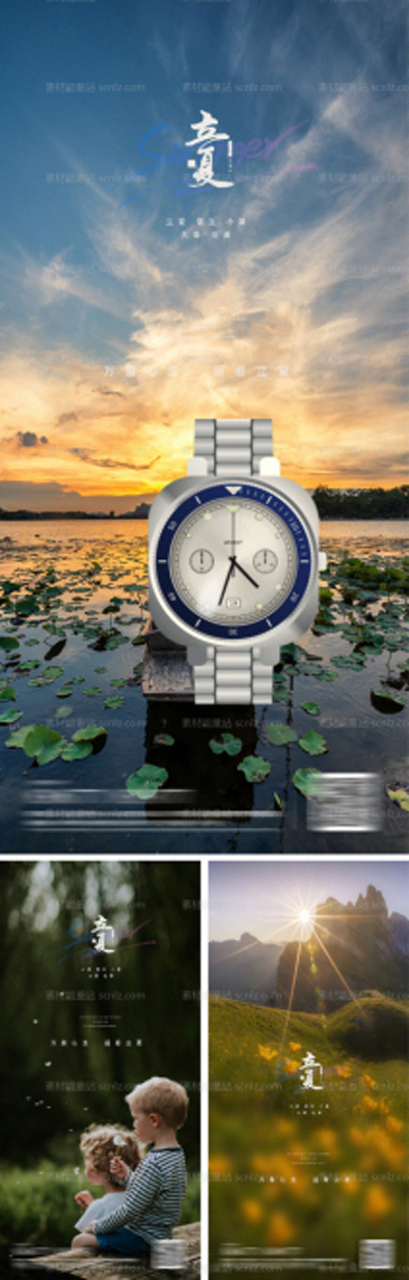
**4:33**
